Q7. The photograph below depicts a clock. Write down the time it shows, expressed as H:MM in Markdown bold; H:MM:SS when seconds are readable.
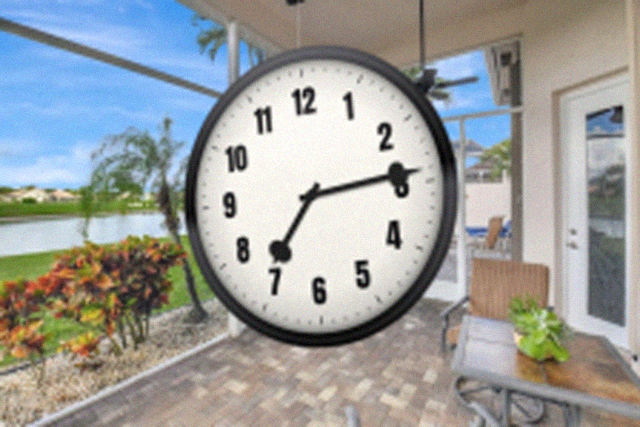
**7:14**
